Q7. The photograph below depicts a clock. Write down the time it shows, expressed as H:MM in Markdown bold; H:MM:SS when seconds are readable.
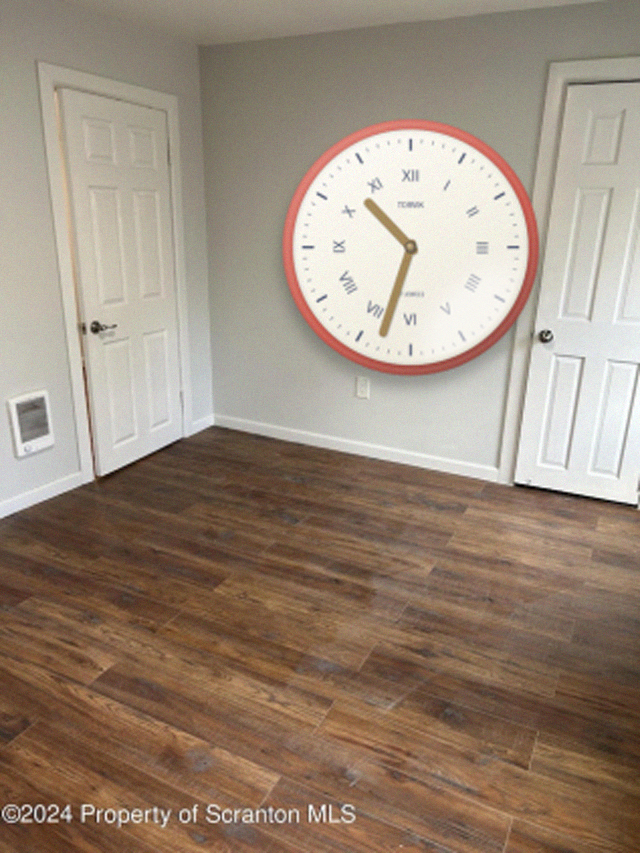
**10:33**
